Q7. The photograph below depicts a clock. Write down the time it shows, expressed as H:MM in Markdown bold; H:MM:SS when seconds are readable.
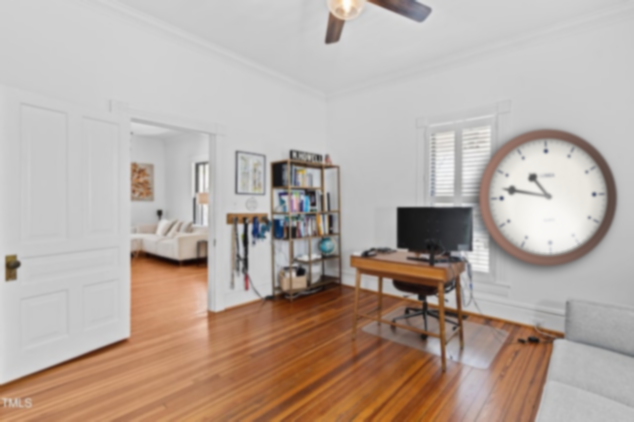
**10:47**
